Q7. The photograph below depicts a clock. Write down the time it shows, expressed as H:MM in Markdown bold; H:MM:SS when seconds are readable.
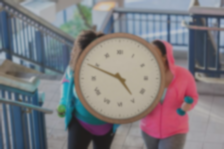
**4:49**
